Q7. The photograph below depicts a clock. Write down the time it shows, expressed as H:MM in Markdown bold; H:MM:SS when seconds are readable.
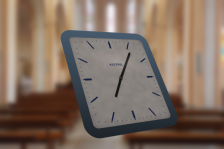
**7:06**
